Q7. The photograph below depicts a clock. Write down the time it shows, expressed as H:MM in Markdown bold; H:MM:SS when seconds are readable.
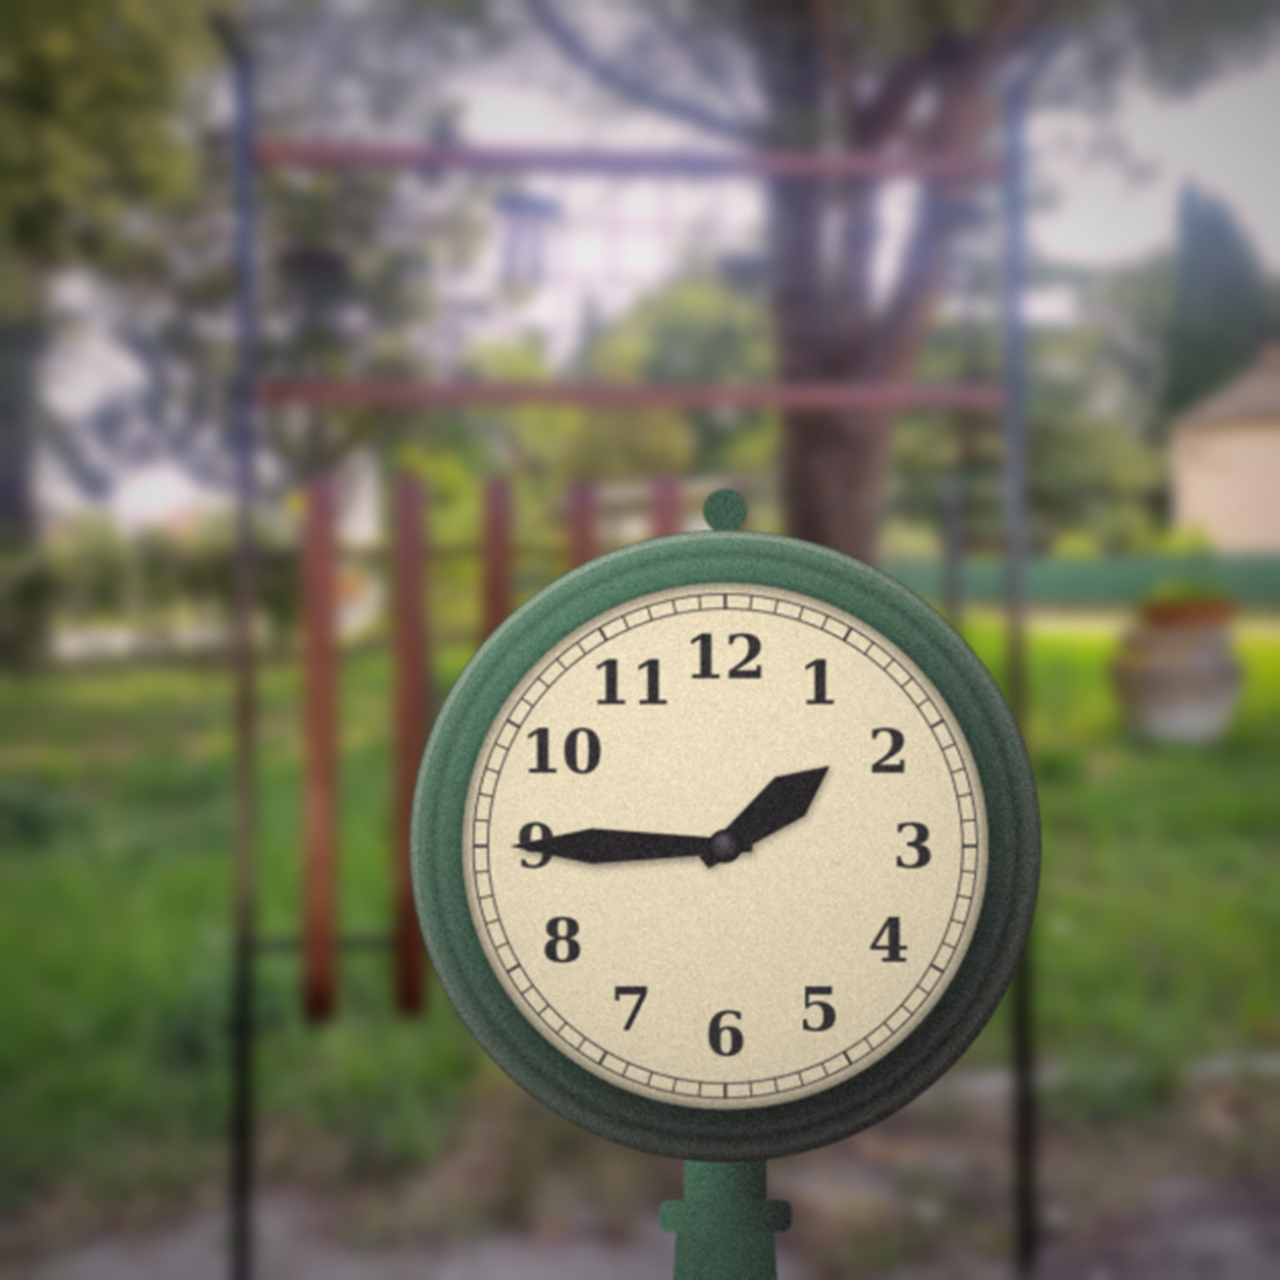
**1:45**
